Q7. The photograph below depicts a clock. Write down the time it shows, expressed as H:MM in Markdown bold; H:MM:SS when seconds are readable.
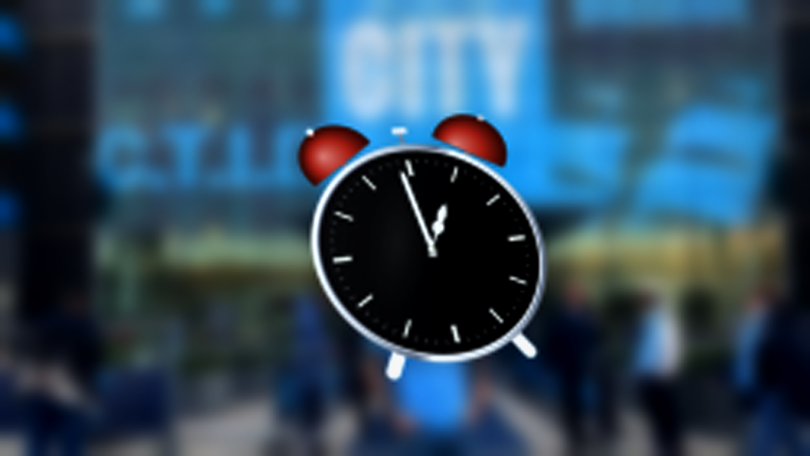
**12:59**
